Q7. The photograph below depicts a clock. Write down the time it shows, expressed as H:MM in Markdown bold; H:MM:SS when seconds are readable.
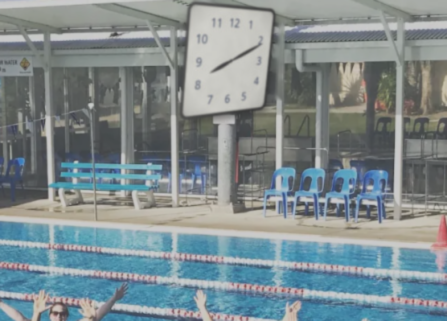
**8:11**
